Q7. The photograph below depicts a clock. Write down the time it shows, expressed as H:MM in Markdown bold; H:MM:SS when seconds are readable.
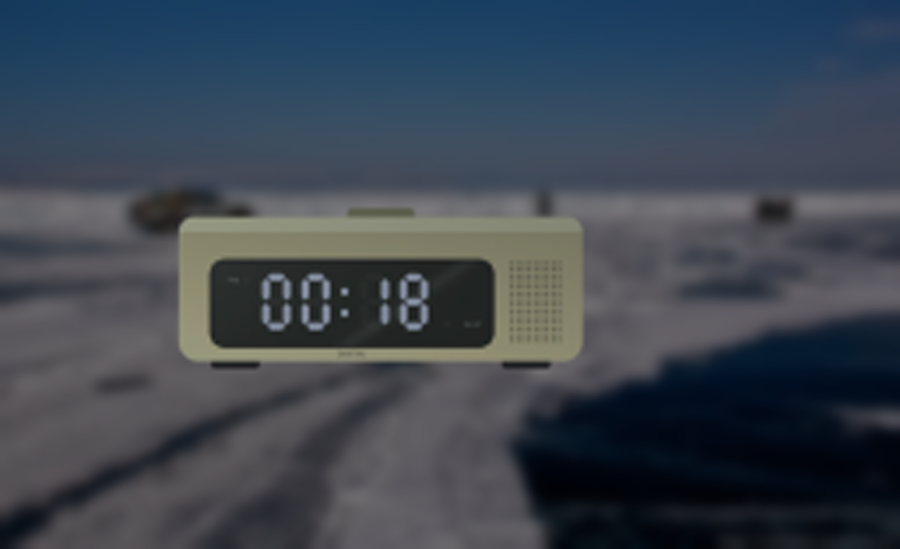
**0:18**
